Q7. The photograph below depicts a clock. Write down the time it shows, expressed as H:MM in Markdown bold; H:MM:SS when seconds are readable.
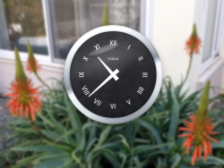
**10:38**
